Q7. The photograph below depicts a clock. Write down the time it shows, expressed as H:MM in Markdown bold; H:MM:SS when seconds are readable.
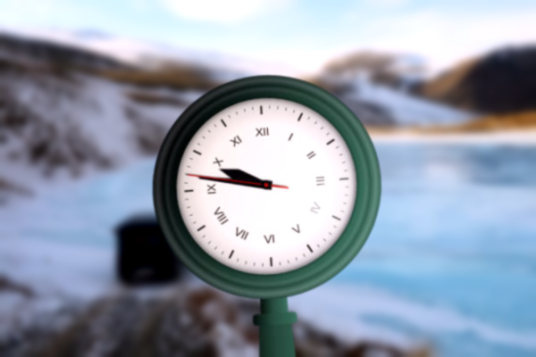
**9:46:47**
